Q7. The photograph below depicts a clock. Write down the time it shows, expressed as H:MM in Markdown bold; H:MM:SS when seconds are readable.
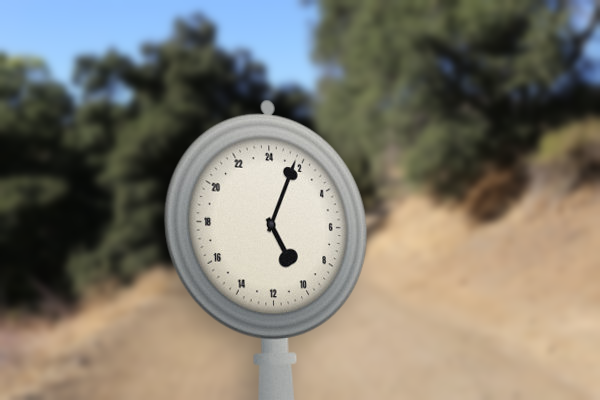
**10:04**
